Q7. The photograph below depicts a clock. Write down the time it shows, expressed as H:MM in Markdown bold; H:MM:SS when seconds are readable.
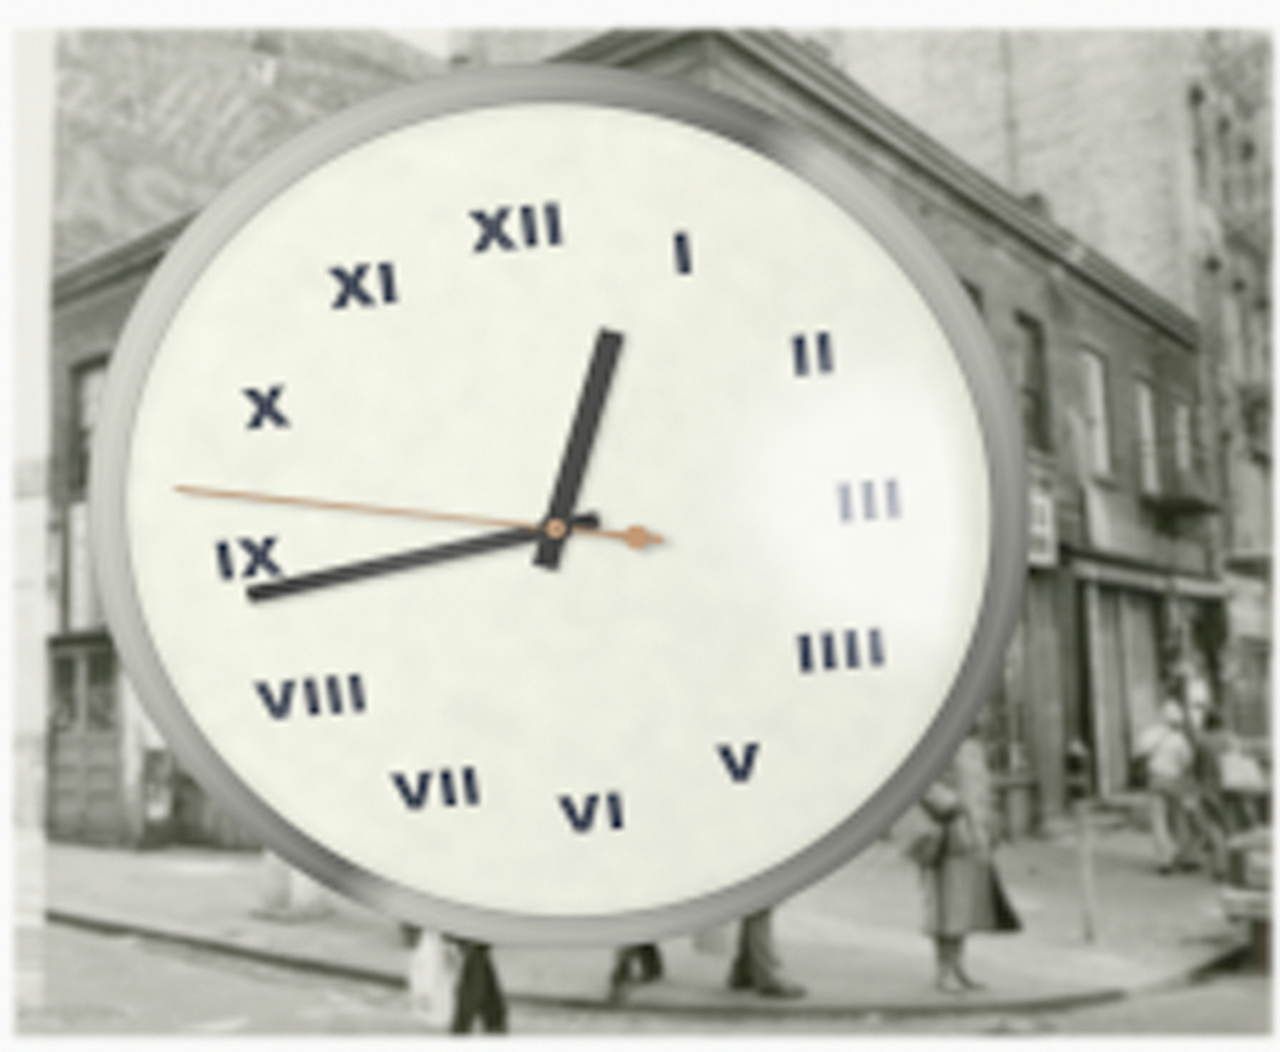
**12:43:47**
